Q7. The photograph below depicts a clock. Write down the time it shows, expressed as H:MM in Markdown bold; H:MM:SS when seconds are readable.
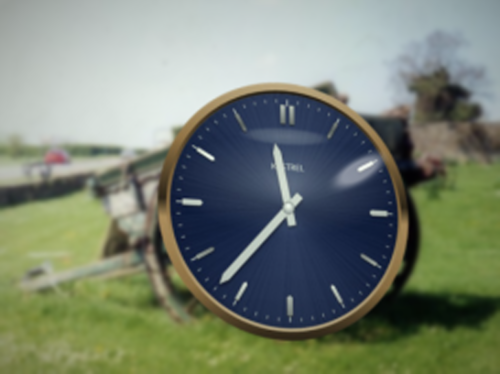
**11:37**
